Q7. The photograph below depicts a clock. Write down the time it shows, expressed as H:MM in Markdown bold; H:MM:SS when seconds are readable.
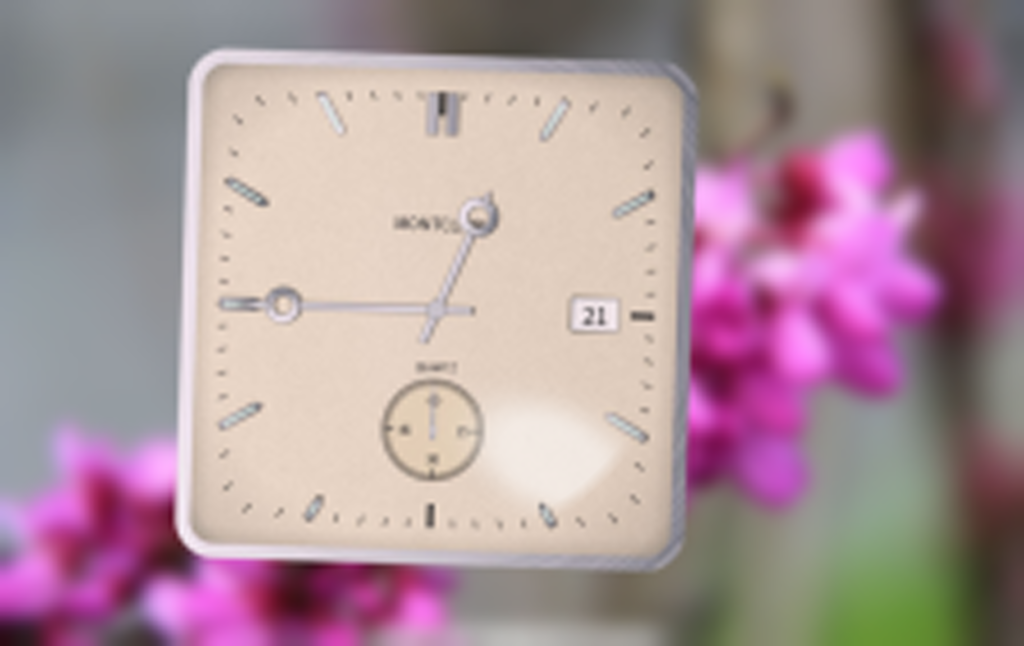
**12:45**
